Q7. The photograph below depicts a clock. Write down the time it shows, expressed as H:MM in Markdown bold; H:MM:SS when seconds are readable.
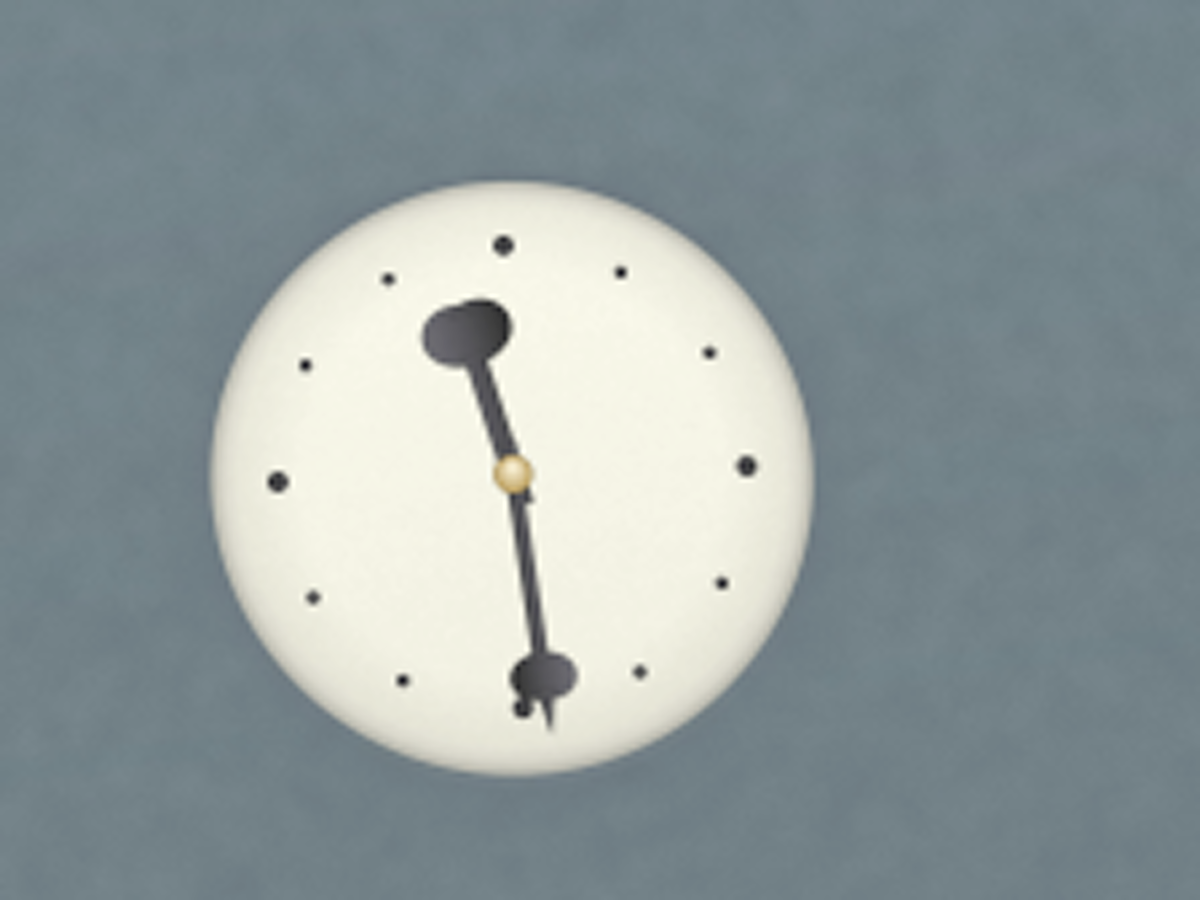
**11:29**
